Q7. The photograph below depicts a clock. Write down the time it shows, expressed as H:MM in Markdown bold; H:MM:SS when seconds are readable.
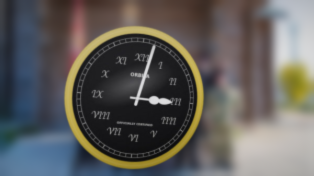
**3:02**
